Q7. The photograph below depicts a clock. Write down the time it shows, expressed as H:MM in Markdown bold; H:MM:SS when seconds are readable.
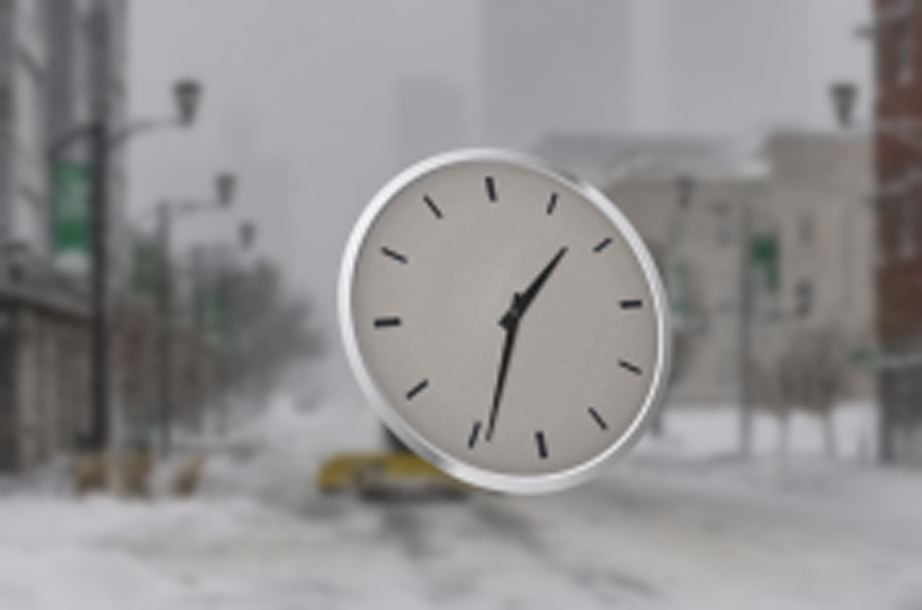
**1:34**
